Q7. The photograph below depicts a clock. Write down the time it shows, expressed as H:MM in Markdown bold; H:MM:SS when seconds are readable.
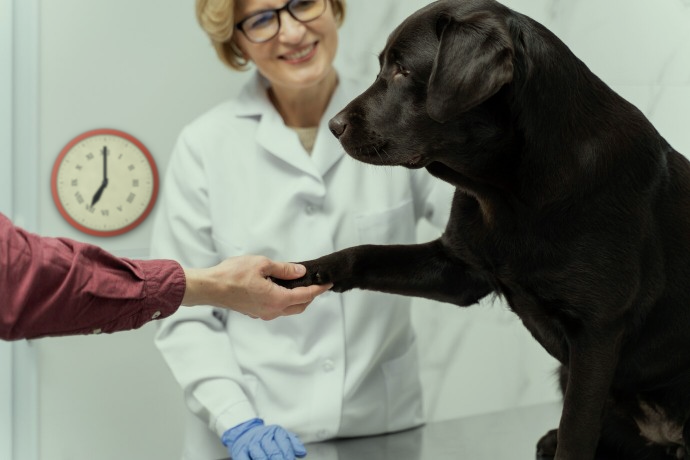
**7:00**
